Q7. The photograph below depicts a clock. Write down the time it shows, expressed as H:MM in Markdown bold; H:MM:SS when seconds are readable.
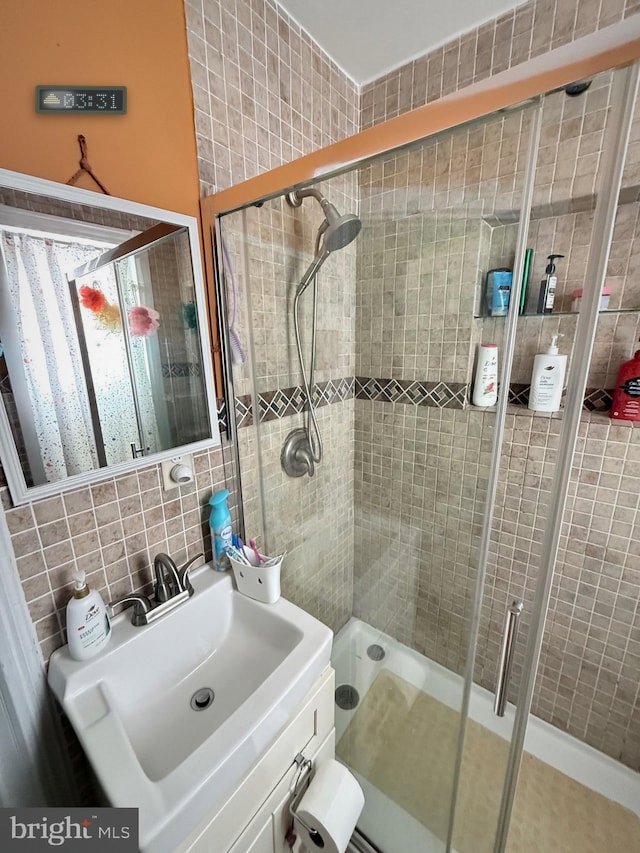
**3:31**
